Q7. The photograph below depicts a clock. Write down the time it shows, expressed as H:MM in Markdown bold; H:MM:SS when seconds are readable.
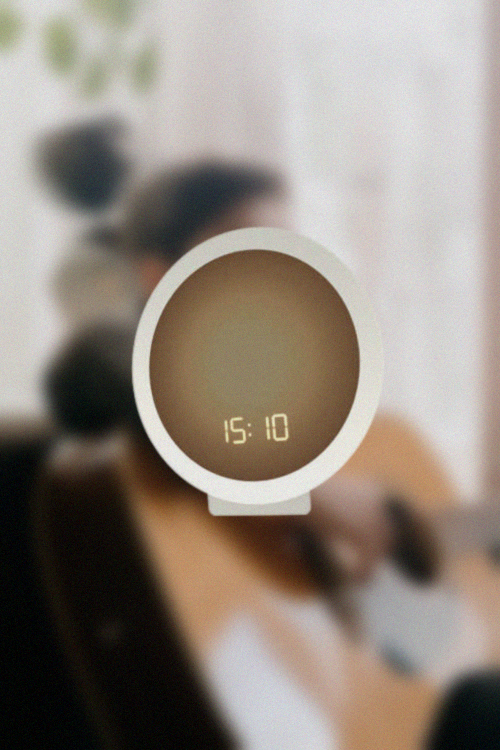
**15:10**
